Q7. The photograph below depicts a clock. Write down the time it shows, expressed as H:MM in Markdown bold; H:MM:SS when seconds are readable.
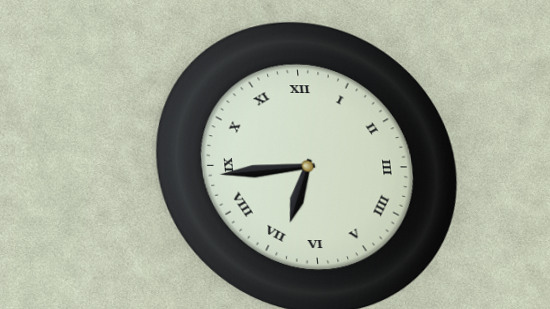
**6:44**
